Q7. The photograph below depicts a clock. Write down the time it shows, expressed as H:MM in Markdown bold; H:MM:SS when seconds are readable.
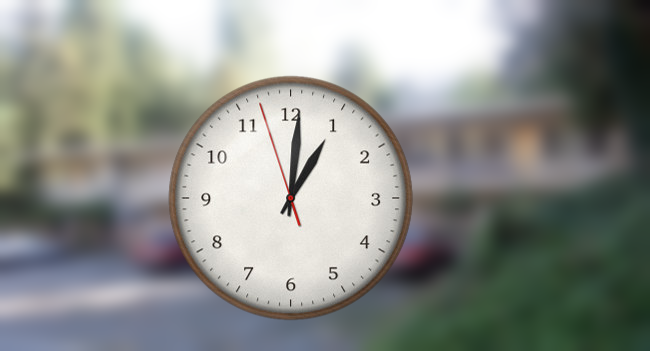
**1:00:57**
